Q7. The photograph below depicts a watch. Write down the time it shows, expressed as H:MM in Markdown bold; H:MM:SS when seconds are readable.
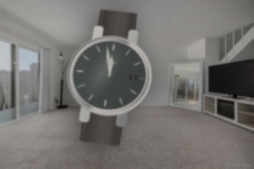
**11:58**
